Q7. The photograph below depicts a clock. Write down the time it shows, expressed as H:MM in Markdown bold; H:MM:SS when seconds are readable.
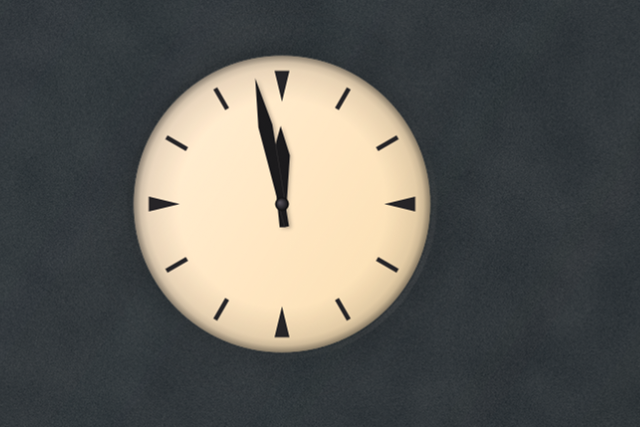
**11:58**
